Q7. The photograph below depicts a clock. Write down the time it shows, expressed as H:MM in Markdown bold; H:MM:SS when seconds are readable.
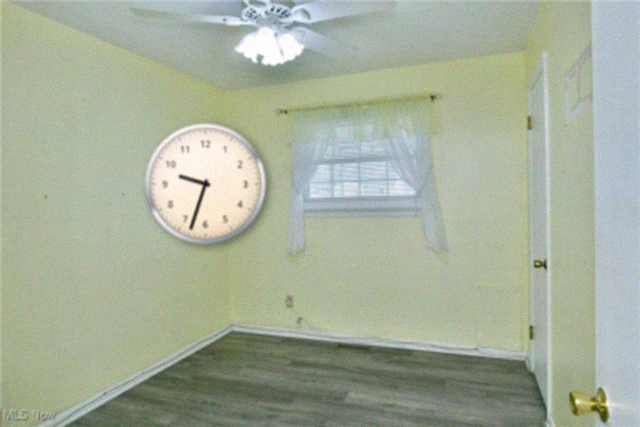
**9:33**
